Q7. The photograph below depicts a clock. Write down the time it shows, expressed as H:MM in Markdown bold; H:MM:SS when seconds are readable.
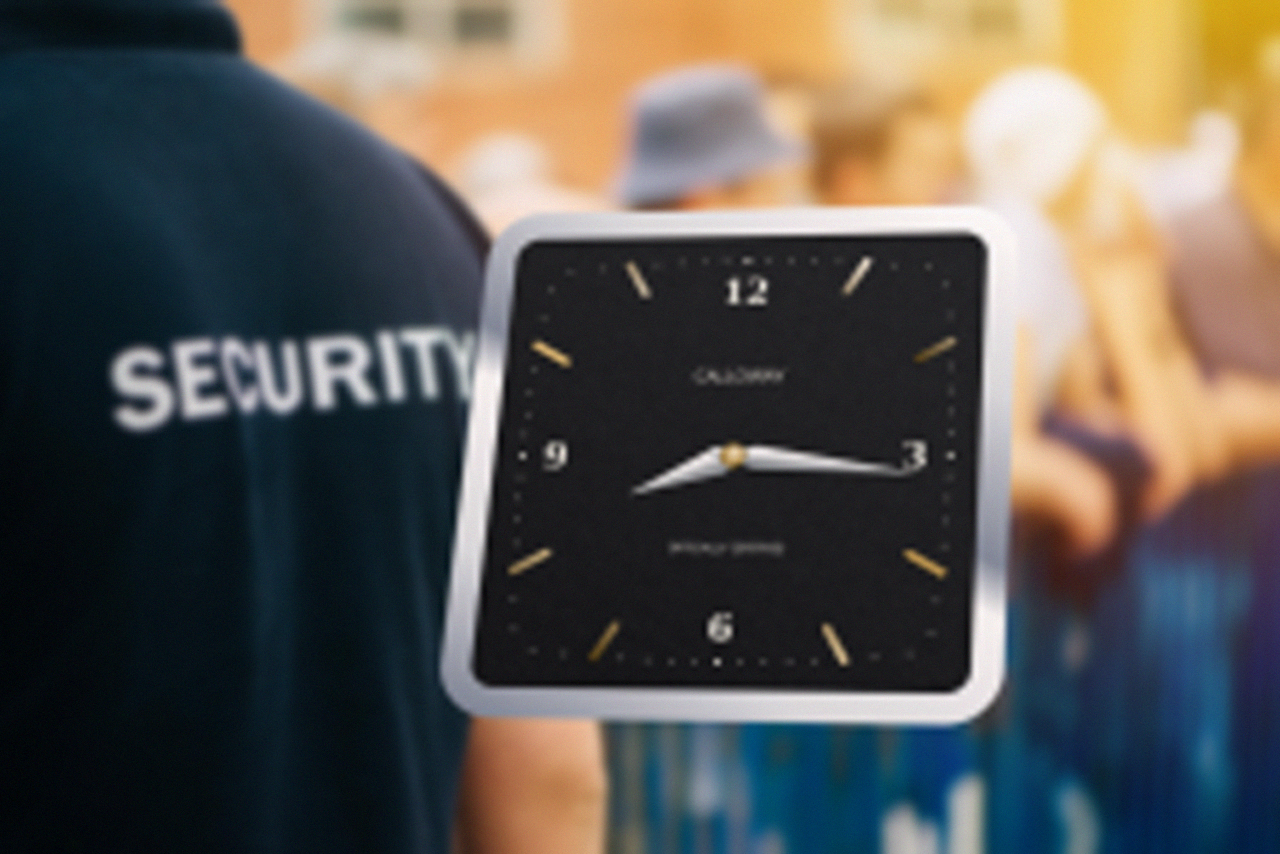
**8:16**
